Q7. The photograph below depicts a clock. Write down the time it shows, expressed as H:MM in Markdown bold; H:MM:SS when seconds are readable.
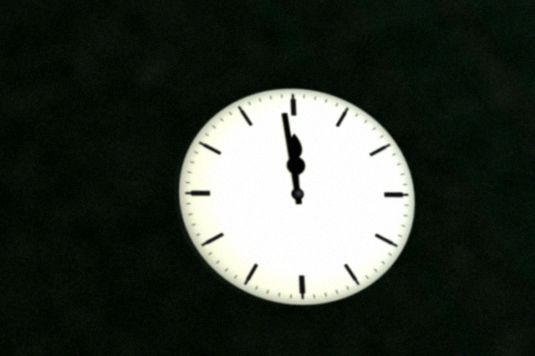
**11:59**
